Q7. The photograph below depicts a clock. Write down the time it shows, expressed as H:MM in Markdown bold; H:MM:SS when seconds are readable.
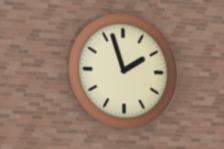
**1:57**
